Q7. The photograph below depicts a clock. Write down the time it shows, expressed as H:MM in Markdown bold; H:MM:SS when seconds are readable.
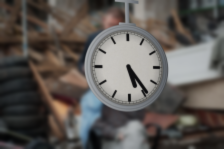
**5:24**
